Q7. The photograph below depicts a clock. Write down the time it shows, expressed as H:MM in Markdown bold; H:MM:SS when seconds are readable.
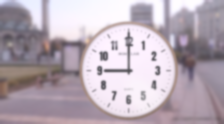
**9:00**
